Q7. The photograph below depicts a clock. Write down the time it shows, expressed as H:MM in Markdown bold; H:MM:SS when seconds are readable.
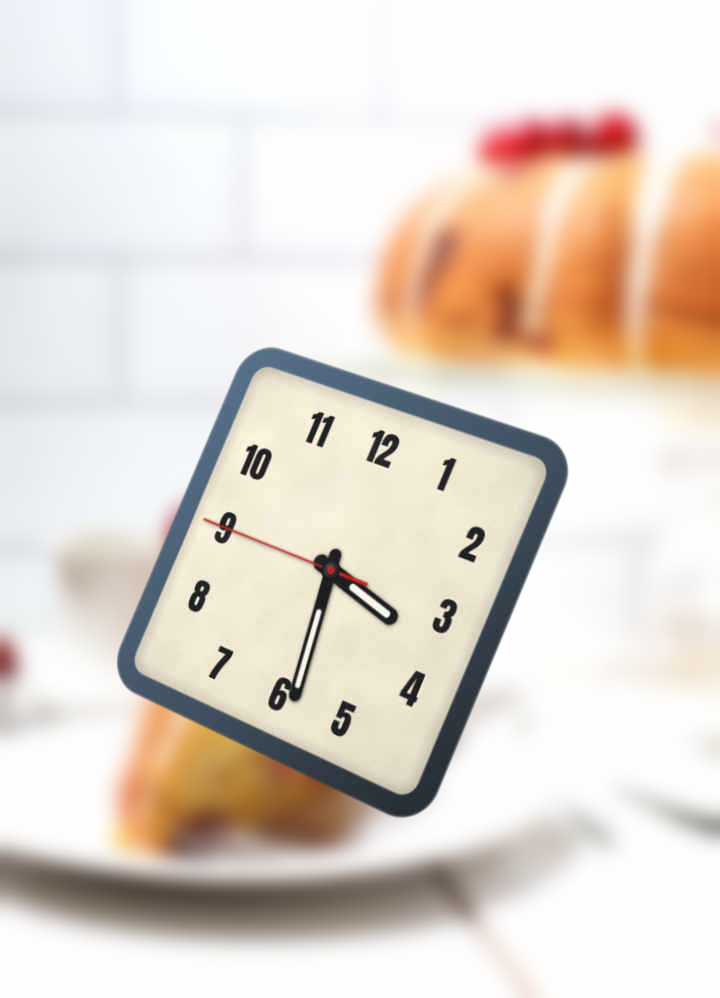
**3:28:45**
